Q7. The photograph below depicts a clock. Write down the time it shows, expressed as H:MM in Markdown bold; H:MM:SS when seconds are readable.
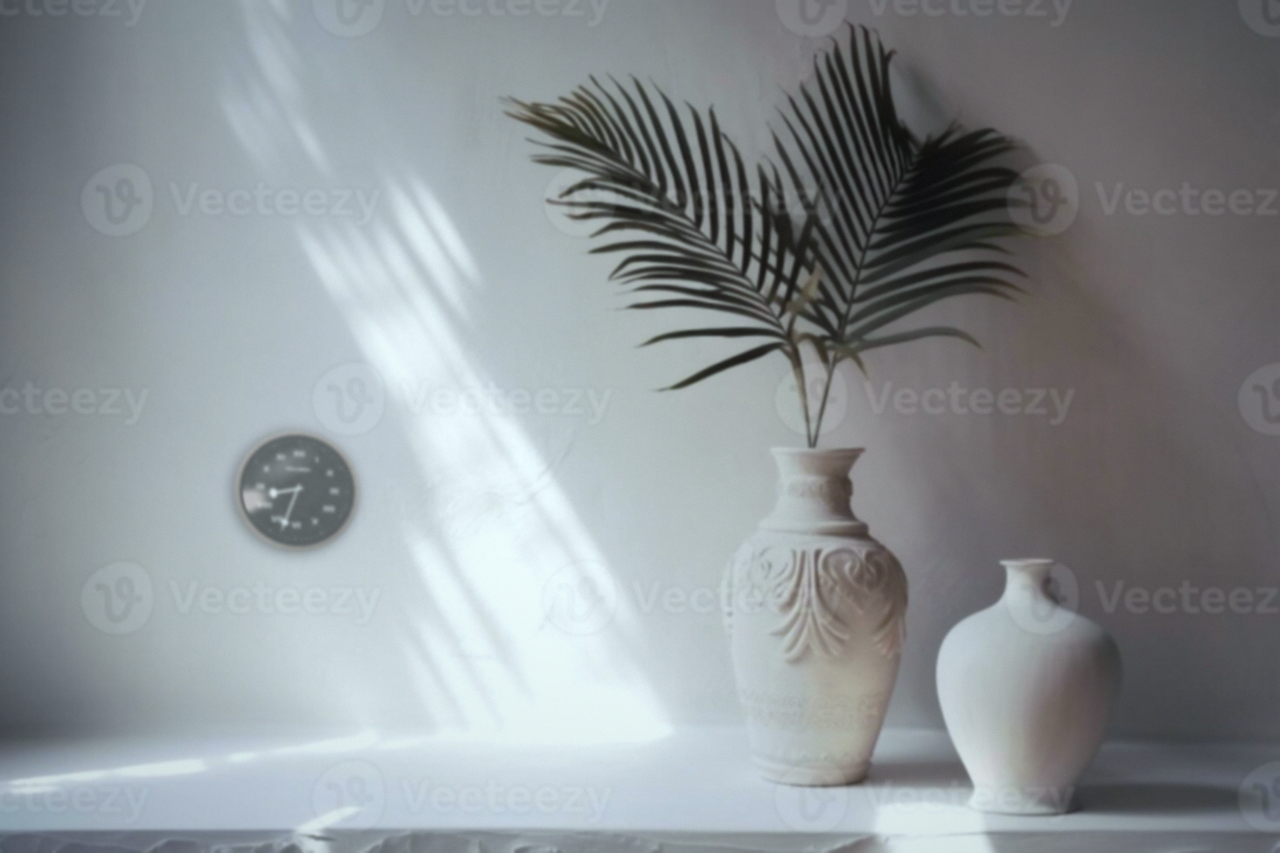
**8:33**
